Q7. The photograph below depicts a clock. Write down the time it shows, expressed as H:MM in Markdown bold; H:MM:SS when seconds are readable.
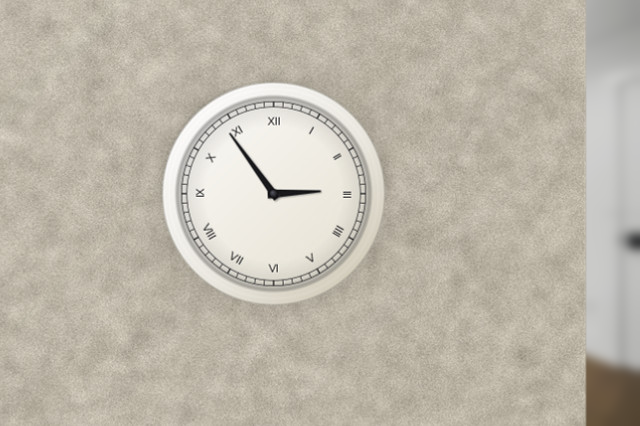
**2:54**
